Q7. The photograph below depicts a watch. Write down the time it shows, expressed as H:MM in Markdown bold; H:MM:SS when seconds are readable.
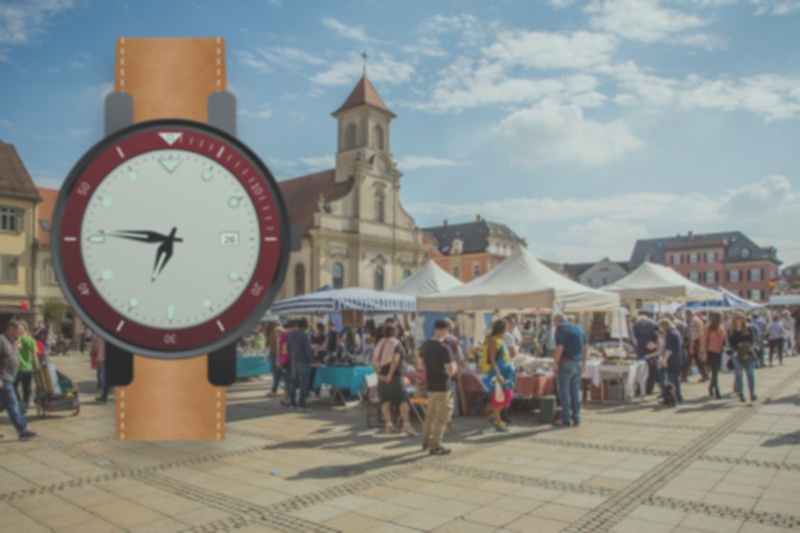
**6:46**
